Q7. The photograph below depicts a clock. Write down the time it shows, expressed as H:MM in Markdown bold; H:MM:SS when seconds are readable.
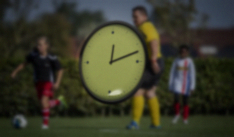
**12:12**
